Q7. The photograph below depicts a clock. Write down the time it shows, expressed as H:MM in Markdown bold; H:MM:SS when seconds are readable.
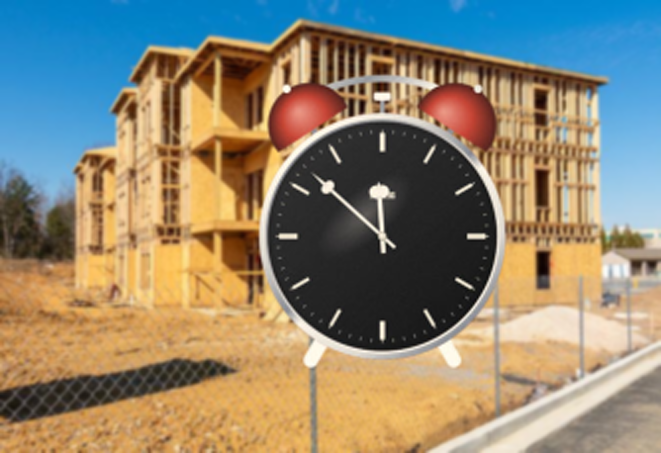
**11:52**
